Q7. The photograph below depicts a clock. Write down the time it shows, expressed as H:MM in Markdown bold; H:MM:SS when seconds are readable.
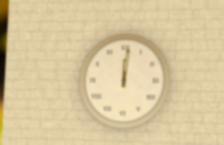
**12:01**
